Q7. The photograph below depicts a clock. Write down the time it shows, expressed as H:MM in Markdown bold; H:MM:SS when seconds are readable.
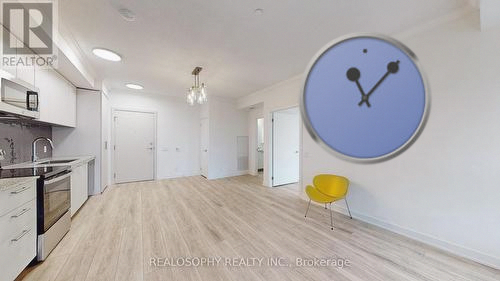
**11:07**
